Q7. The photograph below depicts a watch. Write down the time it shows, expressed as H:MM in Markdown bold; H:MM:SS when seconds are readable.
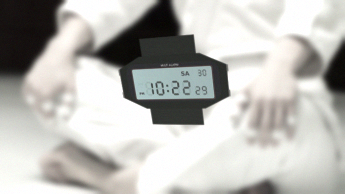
**10:22:29**
